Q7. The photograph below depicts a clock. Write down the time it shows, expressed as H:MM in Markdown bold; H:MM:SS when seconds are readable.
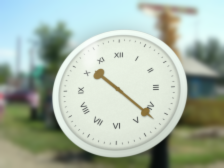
**10:22**
